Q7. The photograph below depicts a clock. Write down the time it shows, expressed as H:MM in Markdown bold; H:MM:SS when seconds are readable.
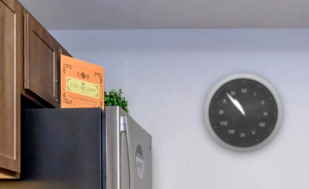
**10:53**
